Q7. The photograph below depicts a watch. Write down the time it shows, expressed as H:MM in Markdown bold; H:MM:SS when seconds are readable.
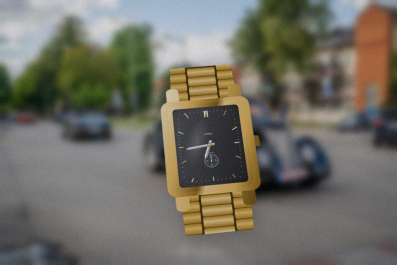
**6:44**
